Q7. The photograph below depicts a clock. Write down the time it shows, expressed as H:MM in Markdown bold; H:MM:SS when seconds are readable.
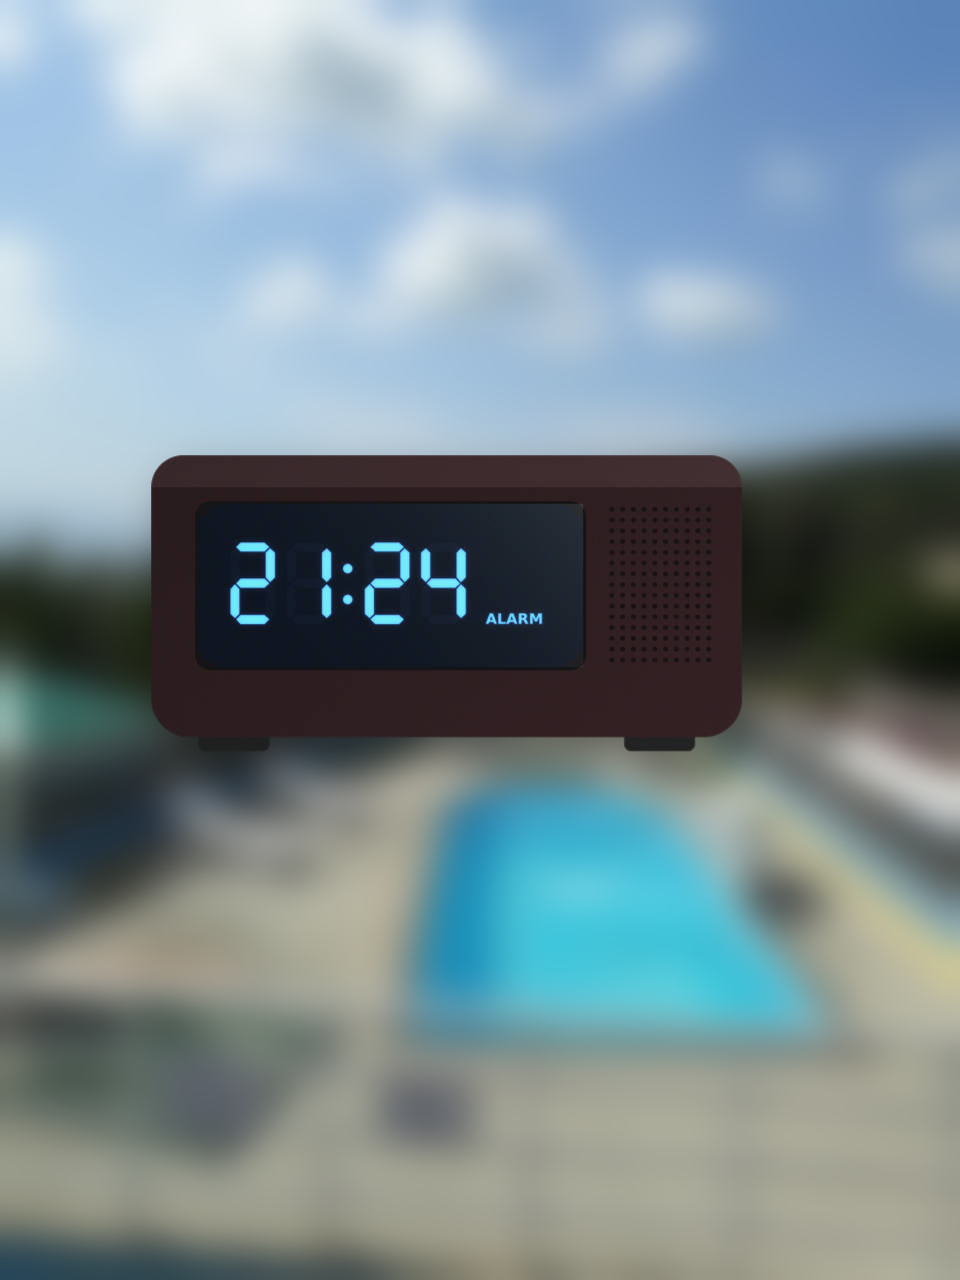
**21:24**
